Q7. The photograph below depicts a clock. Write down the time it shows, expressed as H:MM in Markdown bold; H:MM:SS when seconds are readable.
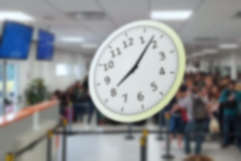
**8:08**
